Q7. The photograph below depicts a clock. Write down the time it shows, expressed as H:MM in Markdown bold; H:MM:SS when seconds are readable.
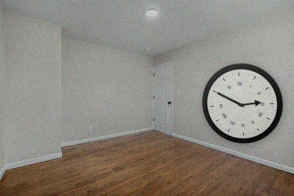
**2:50**
